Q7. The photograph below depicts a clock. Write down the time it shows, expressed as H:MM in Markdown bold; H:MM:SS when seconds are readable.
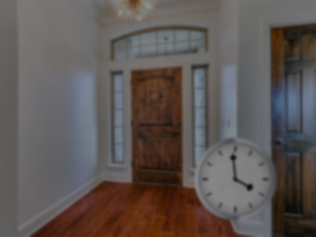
**3:59**
